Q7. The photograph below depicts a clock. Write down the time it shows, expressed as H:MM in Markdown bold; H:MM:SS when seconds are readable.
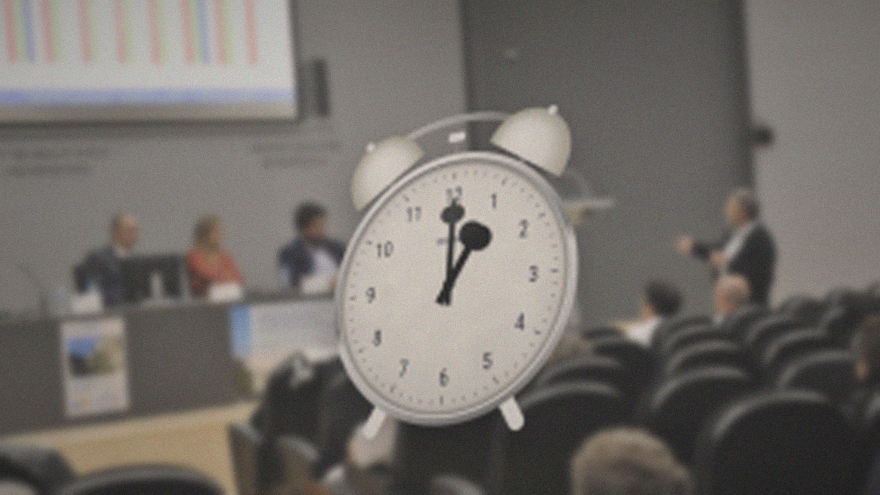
**1:00**
